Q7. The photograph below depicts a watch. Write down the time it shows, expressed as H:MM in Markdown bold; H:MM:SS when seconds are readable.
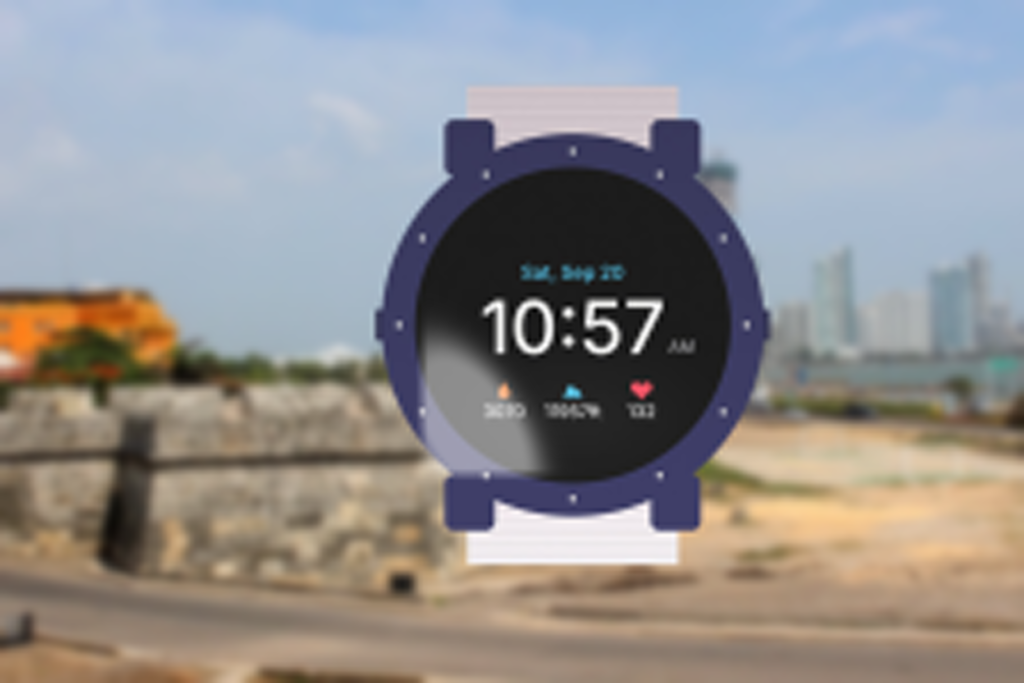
**10:57**
